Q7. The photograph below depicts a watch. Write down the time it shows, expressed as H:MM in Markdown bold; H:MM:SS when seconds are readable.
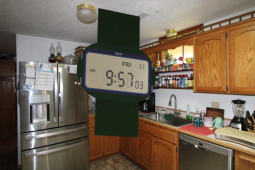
**9:57:03**
